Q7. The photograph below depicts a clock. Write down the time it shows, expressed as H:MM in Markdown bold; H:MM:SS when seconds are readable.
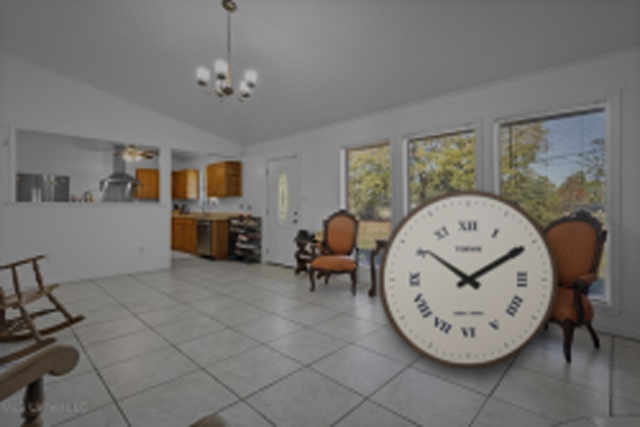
**10:10**
